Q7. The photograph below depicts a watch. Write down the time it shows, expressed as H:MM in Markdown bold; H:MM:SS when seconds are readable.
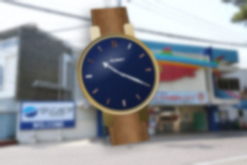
**10:20**
